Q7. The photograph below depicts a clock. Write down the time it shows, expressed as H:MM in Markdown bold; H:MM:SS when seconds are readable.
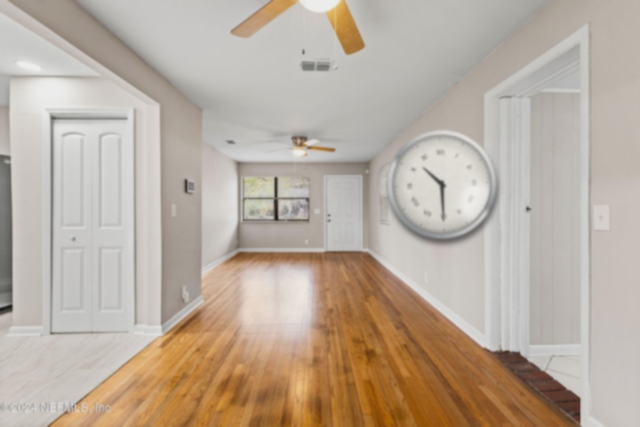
**10:30**
